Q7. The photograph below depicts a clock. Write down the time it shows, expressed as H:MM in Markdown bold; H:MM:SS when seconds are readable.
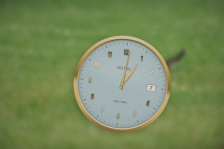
**1:01**
